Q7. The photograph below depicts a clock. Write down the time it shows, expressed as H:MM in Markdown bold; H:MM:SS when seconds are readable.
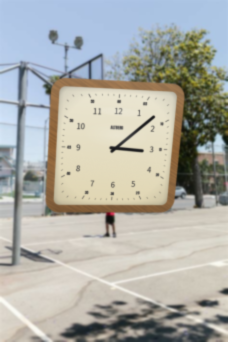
**3:08**
